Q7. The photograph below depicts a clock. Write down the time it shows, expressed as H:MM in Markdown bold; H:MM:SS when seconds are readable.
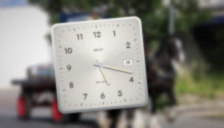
**5:18**
